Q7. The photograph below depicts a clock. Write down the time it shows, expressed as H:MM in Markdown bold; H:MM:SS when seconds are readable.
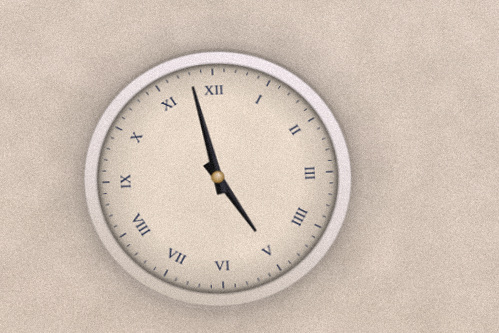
**4:58**
